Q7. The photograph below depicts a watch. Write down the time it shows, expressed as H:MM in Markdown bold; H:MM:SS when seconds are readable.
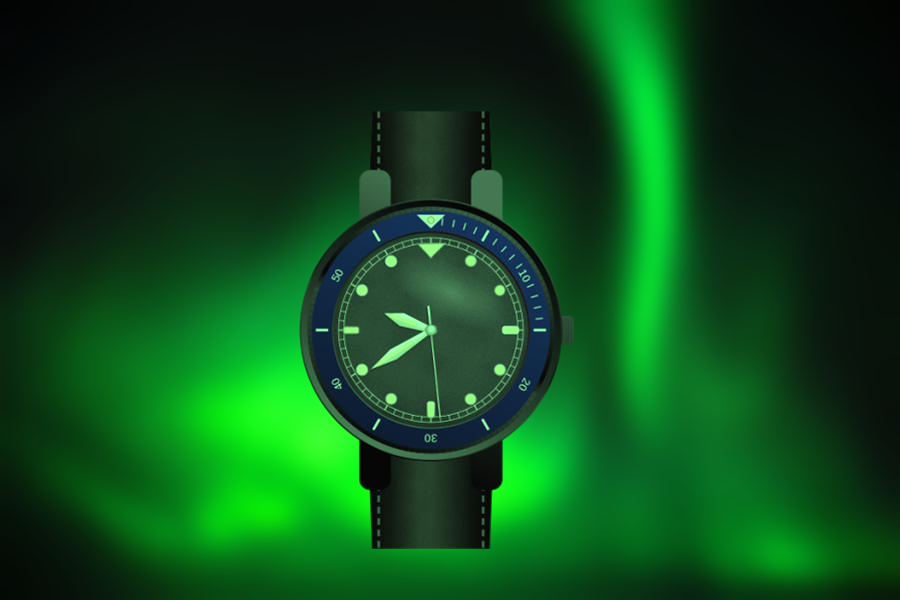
**9:39:29**
